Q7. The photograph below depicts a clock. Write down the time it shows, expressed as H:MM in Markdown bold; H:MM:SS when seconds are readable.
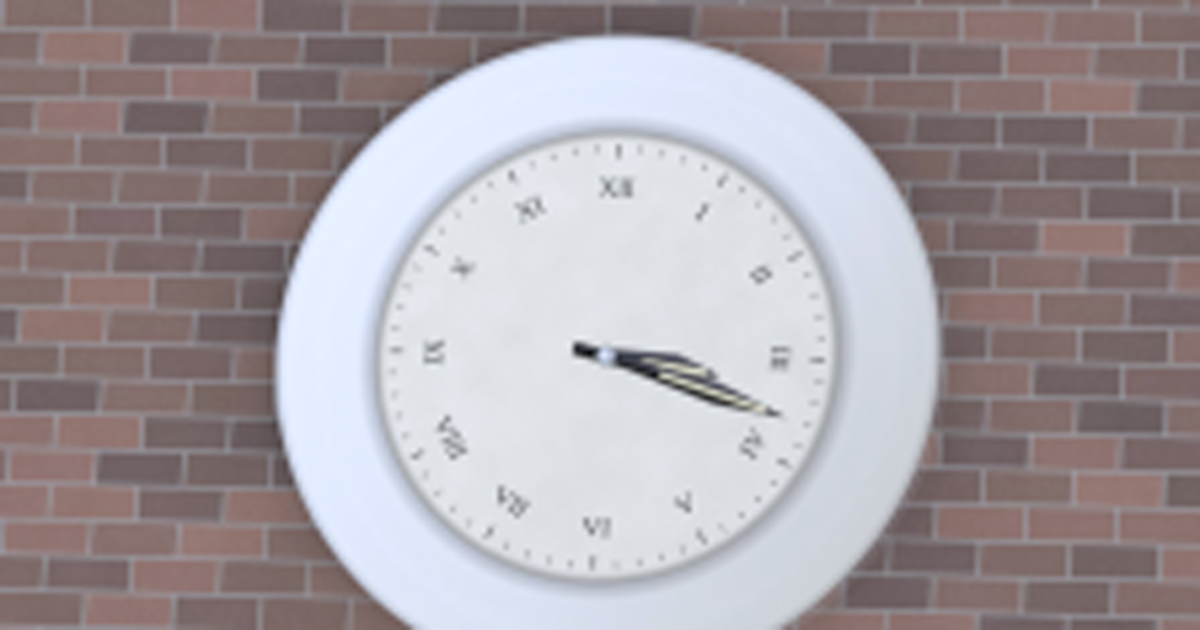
**3:18**
